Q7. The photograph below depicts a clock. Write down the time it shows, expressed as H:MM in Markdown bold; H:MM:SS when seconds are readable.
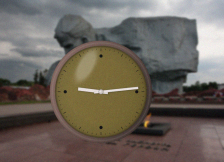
**9:14**
